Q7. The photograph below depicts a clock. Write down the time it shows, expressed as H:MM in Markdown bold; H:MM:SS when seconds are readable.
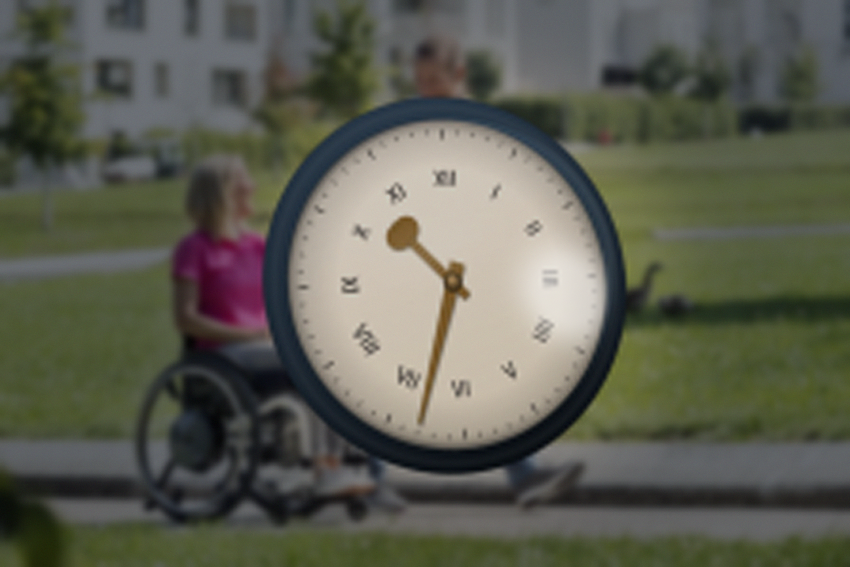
**10:33**
